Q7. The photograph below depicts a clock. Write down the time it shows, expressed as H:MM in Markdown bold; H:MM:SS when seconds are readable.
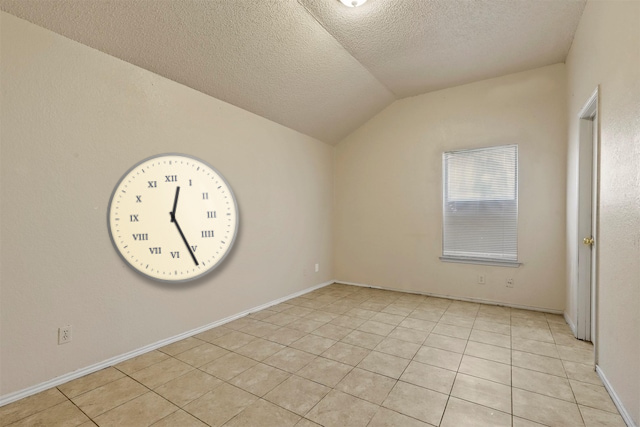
**12:26**
